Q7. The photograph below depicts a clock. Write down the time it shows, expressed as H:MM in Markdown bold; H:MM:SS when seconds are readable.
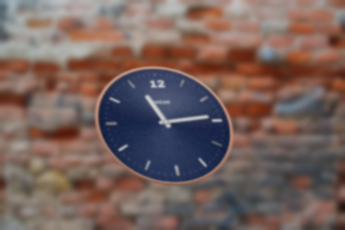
**11:14**
